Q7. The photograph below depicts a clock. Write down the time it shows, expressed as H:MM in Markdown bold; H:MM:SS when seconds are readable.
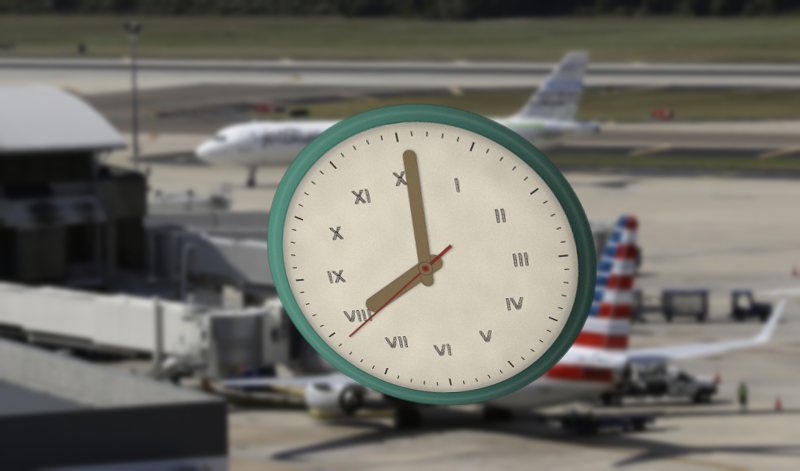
**8:00:39**
